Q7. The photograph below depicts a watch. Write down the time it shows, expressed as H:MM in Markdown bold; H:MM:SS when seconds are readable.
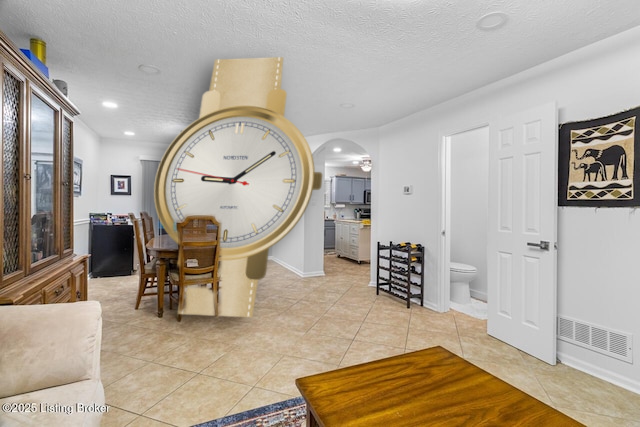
**9:08:47**
